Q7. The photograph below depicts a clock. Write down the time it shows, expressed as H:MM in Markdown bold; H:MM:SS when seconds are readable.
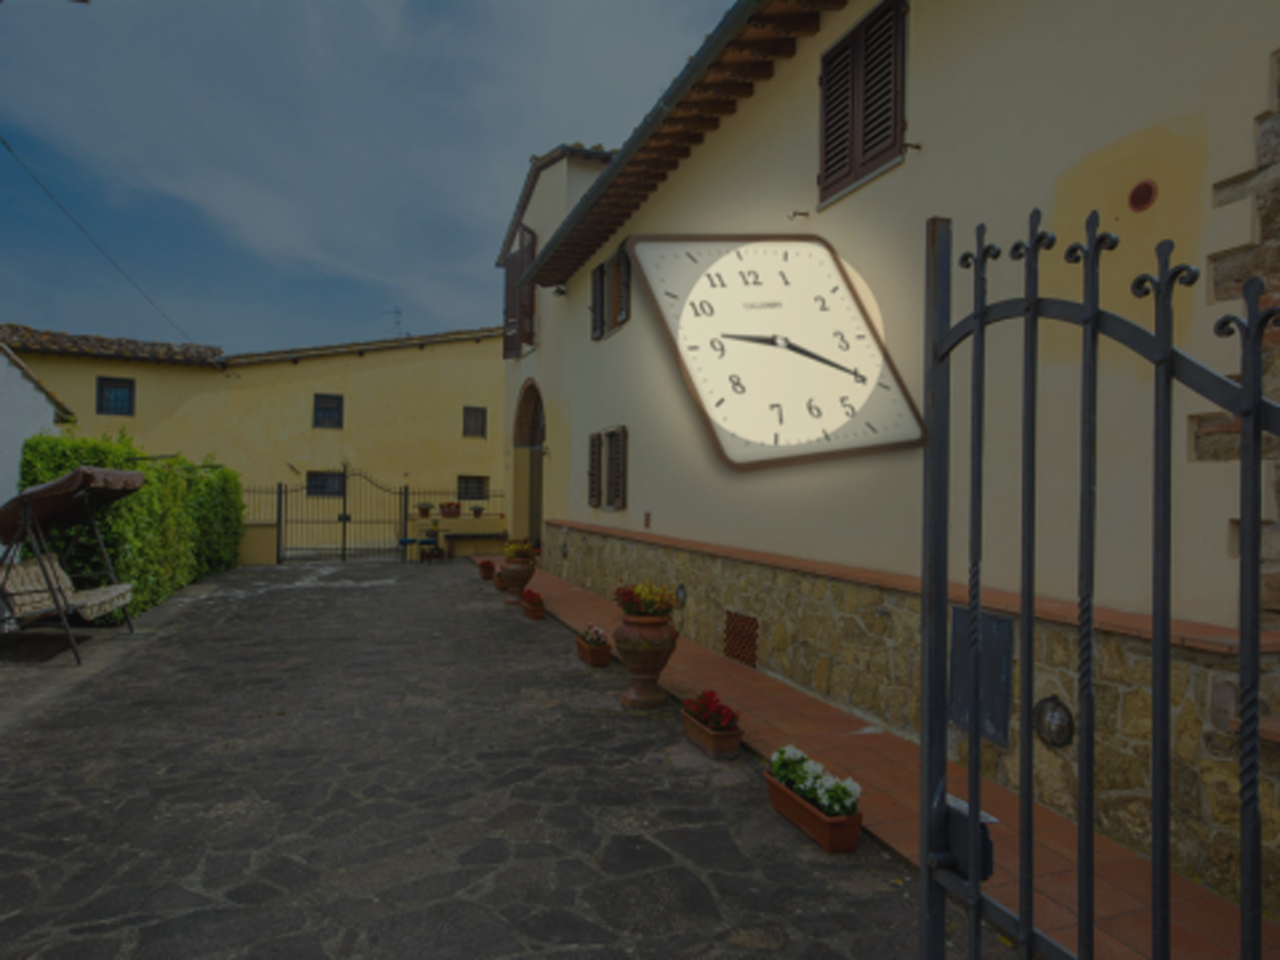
**9:20**
